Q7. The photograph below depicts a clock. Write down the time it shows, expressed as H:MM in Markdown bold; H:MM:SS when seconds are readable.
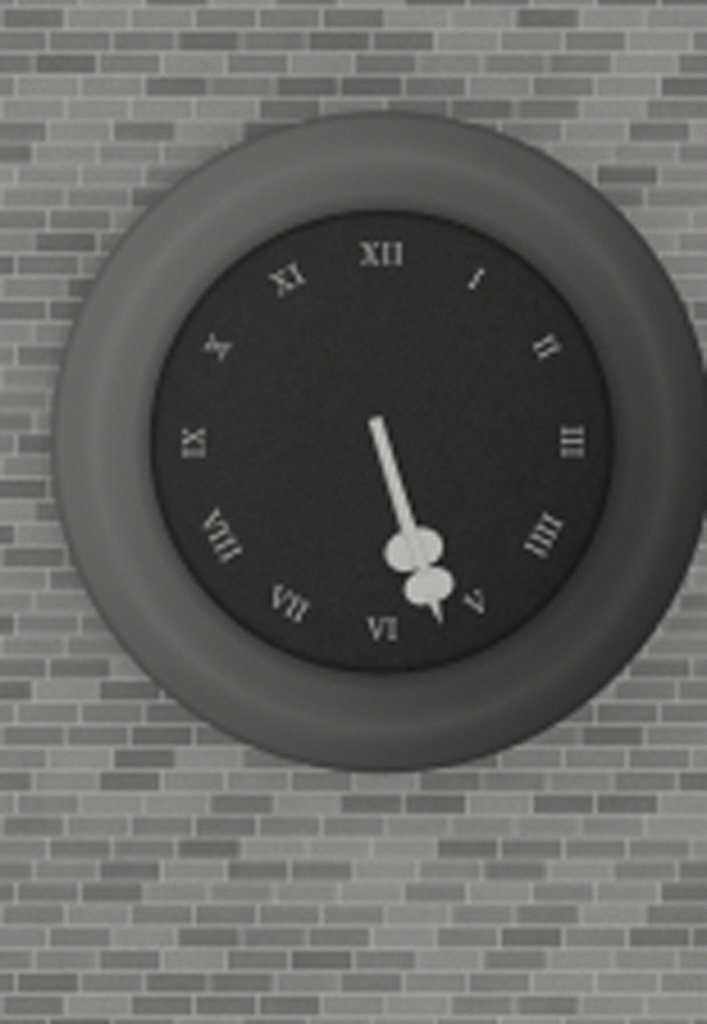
**5:27**
